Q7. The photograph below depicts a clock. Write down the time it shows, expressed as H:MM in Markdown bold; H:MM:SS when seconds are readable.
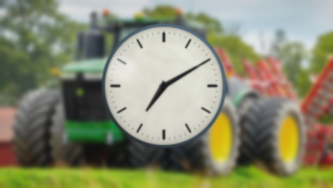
**7:10**
